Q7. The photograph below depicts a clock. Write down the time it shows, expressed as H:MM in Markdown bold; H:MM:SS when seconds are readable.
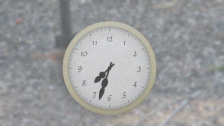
**7:33**
